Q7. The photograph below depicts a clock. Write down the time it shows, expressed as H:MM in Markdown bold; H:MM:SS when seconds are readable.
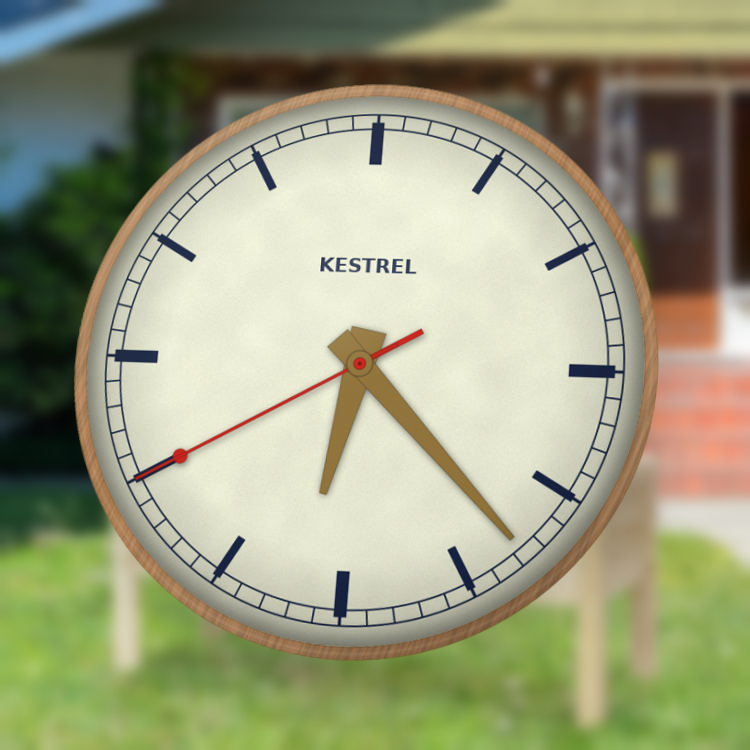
**6:22:40**
